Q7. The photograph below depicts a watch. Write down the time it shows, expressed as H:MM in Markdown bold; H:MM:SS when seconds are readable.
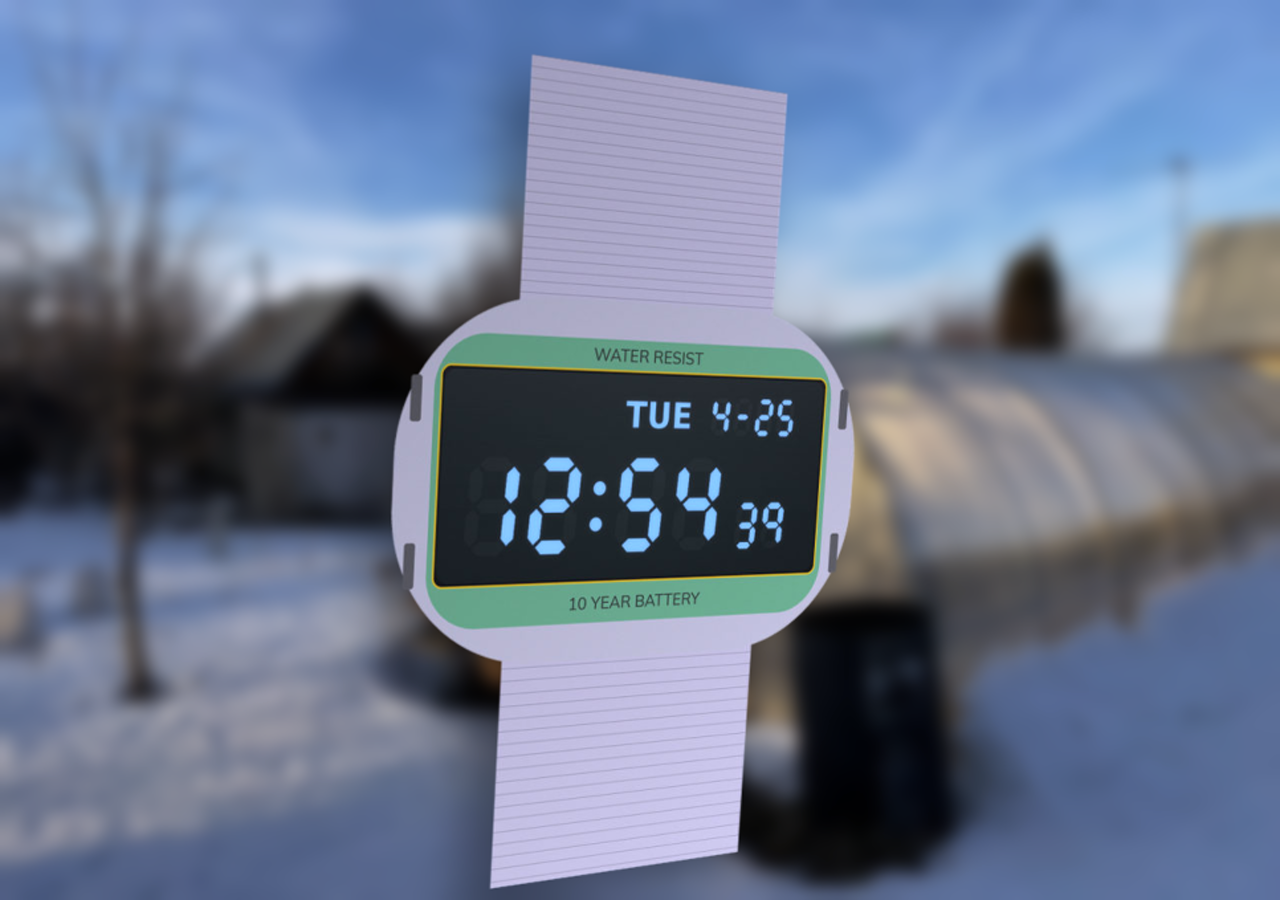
**12:54:39**
